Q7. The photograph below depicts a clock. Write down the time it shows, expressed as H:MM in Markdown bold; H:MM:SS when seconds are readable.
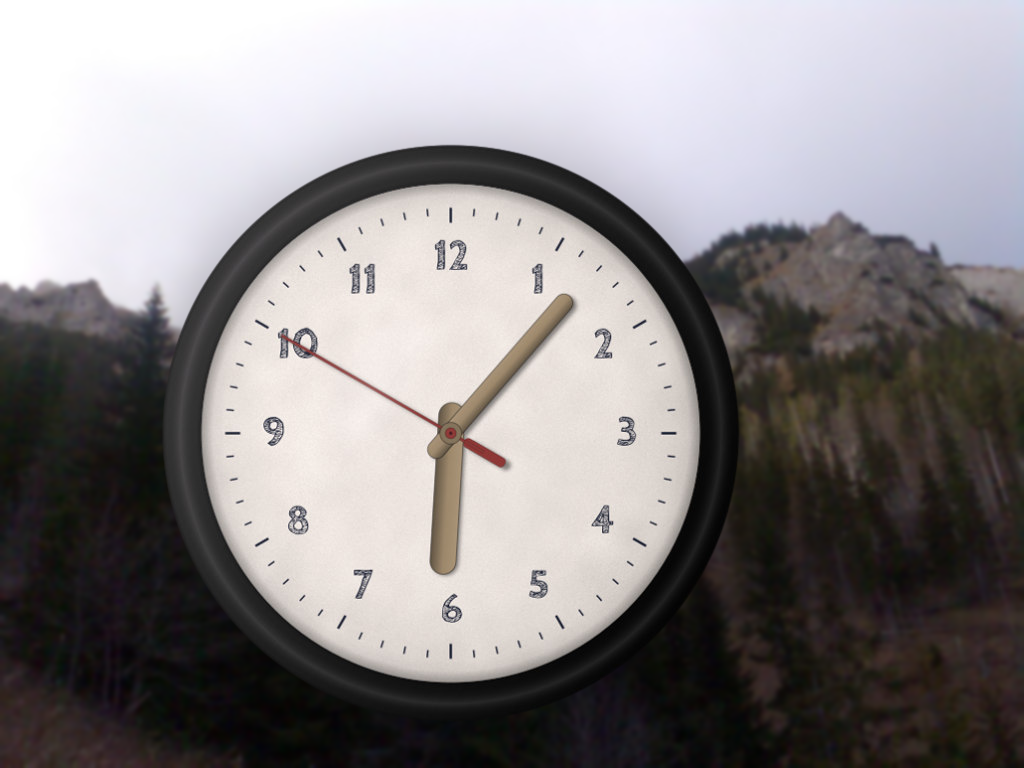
**6:06:50**
